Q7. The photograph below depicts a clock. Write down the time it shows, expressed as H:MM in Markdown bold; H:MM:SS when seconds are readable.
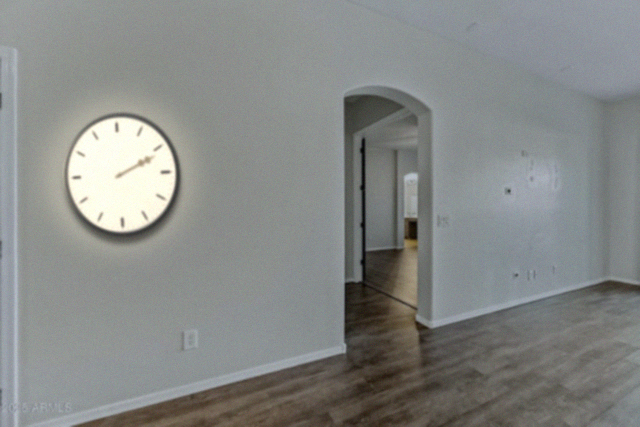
**2:11**
